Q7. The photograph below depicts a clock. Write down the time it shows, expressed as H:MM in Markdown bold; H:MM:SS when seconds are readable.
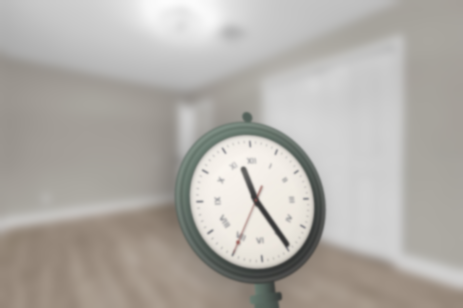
**11:24:35**
